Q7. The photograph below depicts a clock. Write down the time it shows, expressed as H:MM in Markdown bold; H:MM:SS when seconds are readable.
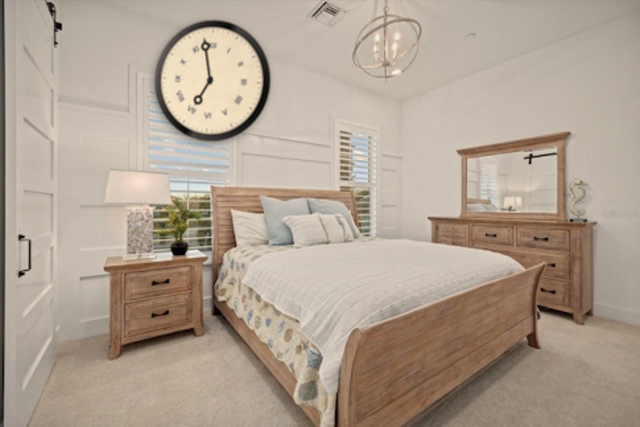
**6:58**
